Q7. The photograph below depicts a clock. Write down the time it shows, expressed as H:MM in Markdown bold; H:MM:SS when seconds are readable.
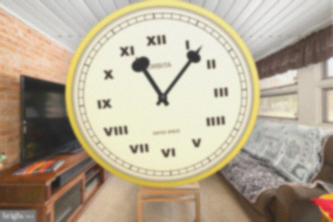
**11:07**
